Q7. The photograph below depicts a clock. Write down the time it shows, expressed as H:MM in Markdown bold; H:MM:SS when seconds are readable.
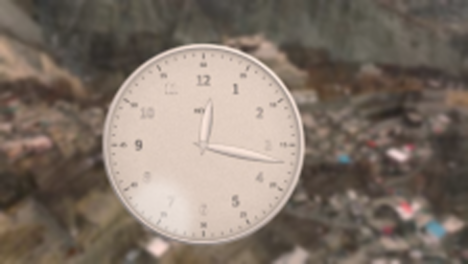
**12:17**
